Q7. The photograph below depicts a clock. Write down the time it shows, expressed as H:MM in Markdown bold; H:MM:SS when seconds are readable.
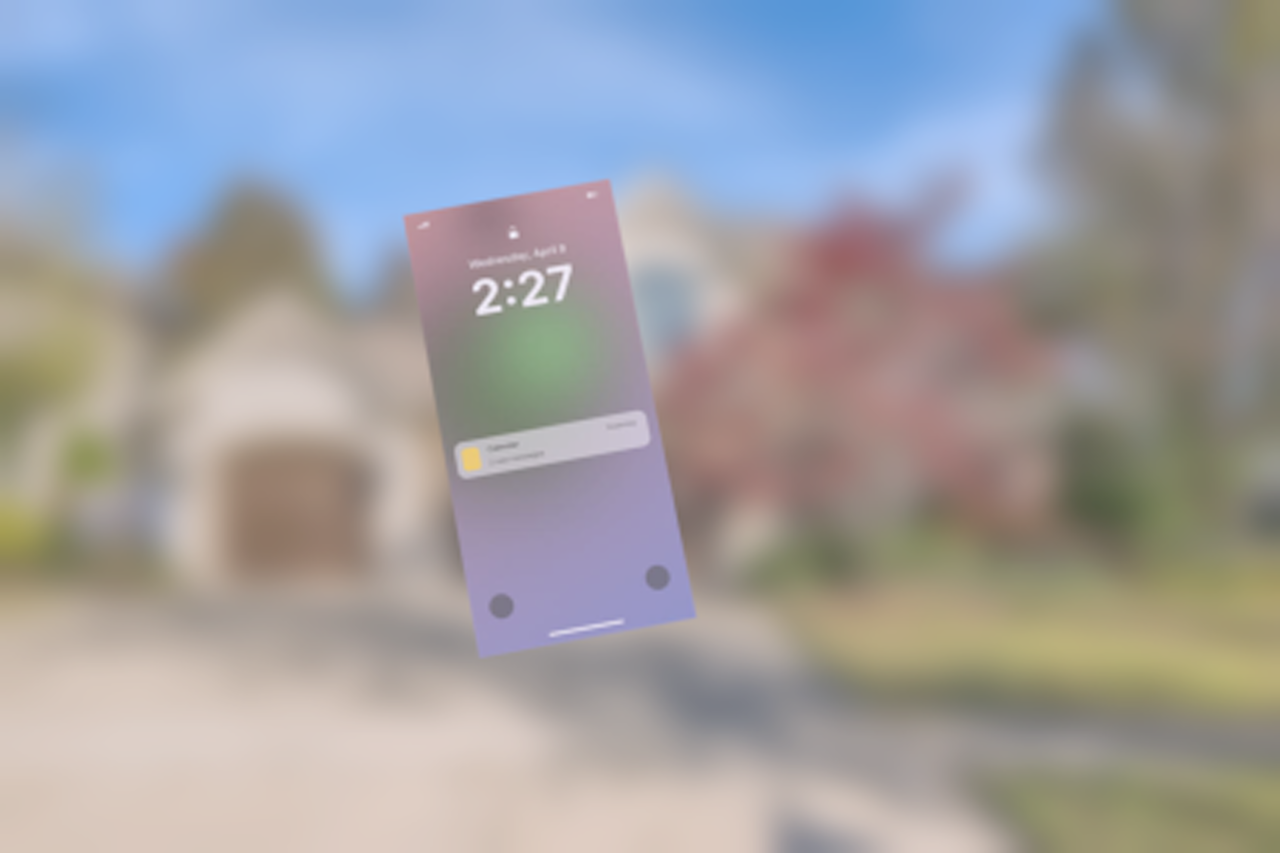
**2:27**
